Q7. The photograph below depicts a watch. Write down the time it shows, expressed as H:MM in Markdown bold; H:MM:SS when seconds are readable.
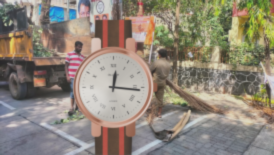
**12:16**
